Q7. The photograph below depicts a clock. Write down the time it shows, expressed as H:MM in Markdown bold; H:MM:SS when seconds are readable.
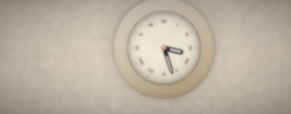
**3:27**
